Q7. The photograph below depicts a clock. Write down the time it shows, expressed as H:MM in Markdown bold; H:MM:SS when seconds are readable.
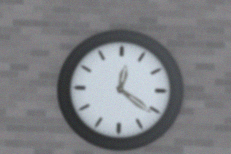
**12:21**
